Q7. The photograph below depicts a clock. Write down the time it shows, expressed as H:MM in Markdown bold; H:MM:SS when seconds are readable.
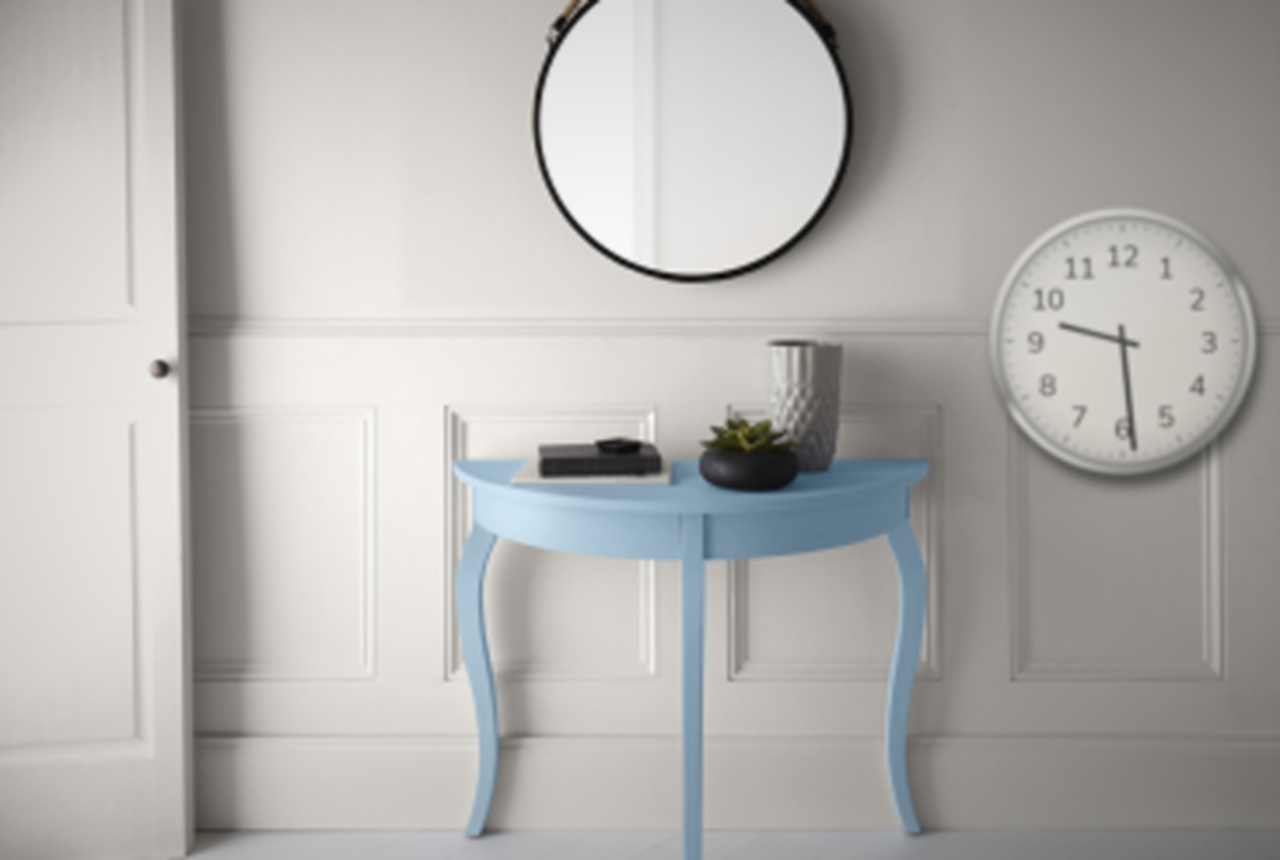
**9:29**
